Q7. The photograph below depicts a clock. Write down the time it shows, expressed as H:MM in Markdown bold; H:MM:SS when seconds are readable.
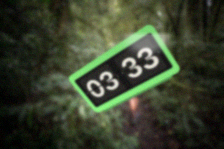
**3:33**
